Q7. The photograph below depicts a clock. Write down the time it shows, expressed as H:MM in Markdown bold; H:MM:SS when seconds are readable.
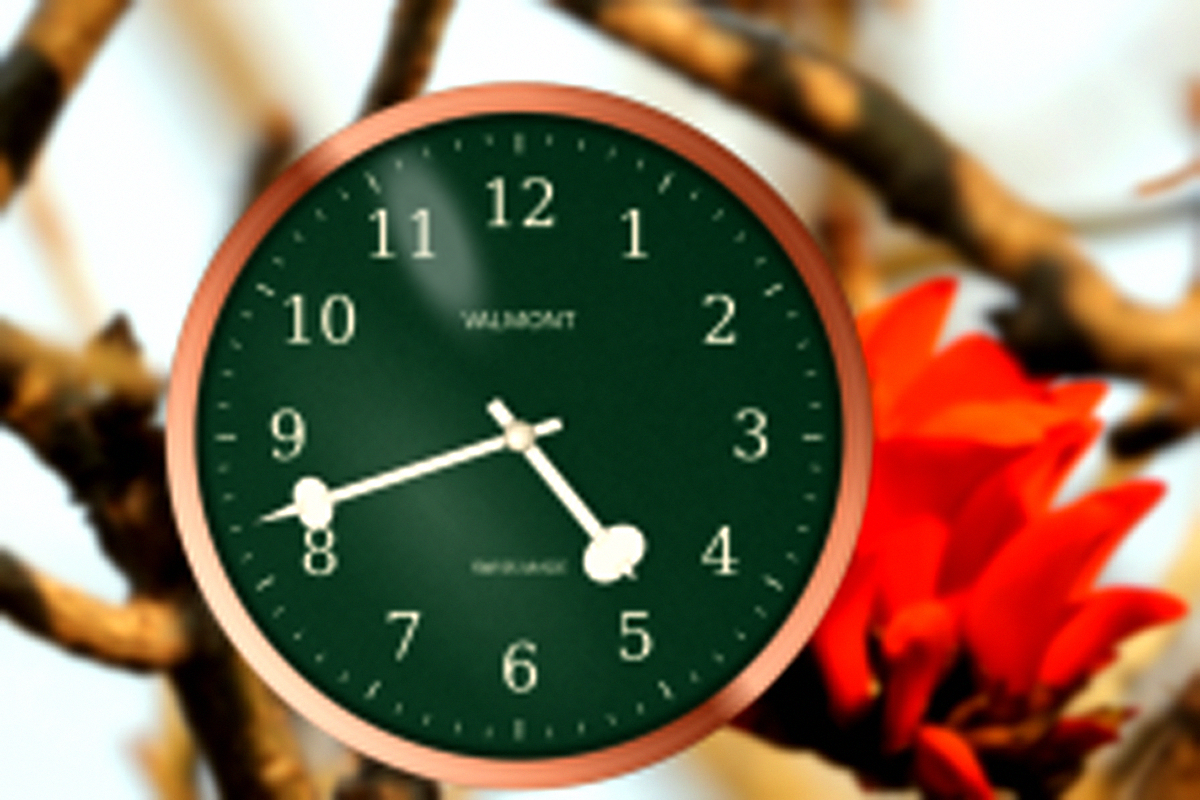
**4:42**
